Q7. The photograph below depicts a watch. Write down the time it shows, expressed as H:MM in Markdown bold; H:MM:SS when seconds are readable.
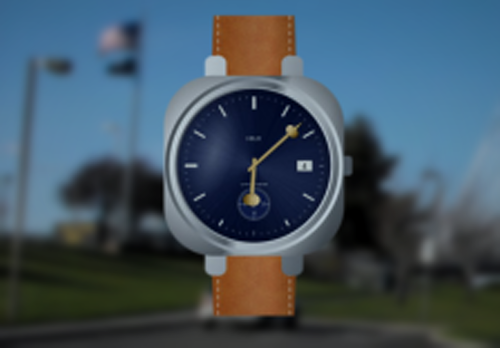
**6:08**
